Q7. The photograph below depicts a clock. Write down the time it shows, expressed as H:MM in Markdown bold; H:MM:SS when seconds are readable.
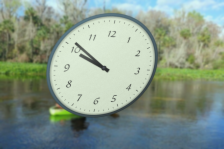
**9:51**
